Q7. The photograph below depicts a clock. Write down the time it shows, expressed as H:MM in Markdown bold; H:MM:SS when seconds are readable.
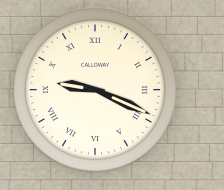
**9:19**
